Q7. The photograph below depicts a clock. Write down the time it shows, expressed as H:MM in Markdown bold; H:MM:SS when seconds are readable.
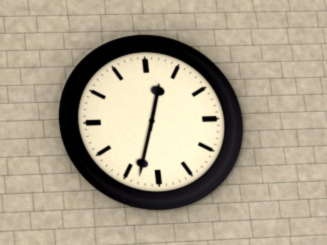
**12:33**
